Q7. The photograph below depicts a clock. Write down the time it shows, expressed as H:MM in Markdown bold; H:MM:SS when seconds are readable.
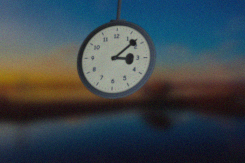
**3:08**
